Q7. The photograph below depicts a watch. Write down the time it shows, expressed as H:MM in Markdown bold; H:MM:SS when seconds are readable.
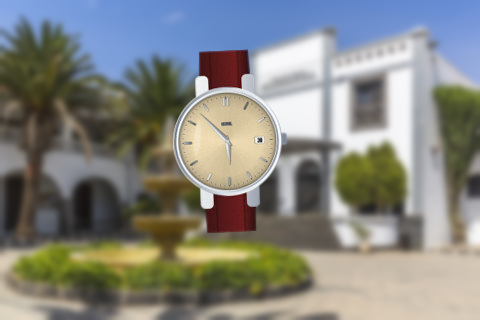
**5:53**
